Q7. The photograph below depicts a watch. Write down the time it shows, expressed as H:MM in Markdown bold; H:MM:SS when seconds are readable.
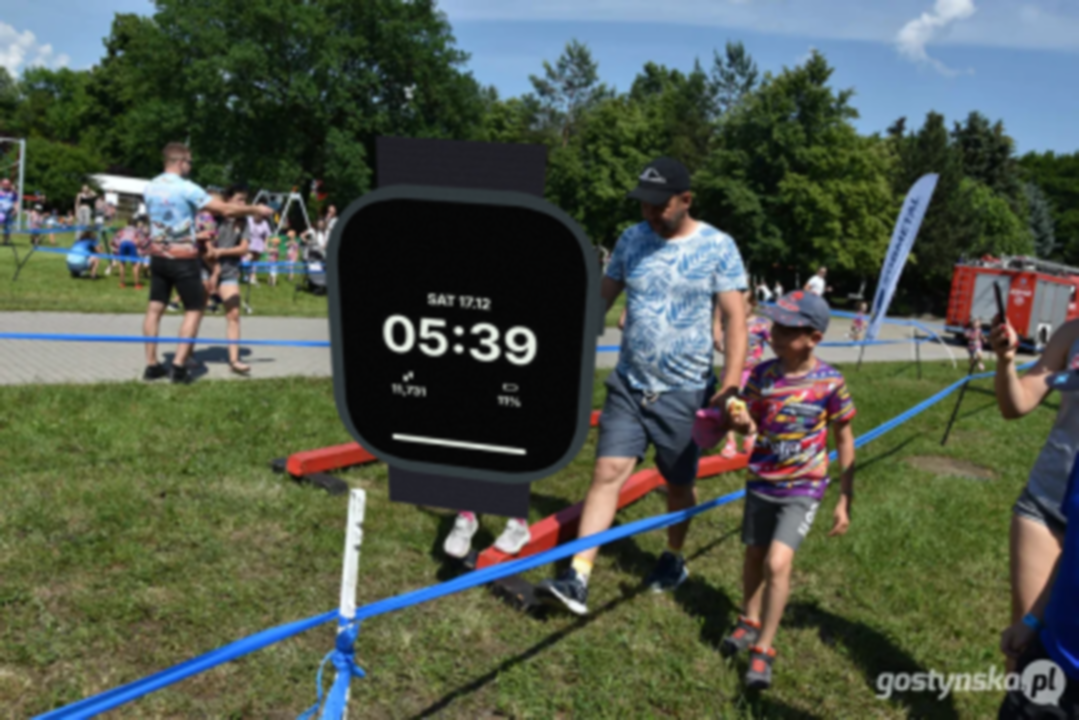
**5:39**
